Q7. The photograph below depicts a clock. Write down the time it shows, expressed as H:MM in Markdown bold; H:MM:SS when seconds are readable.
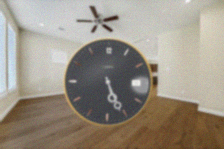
**5:26**
